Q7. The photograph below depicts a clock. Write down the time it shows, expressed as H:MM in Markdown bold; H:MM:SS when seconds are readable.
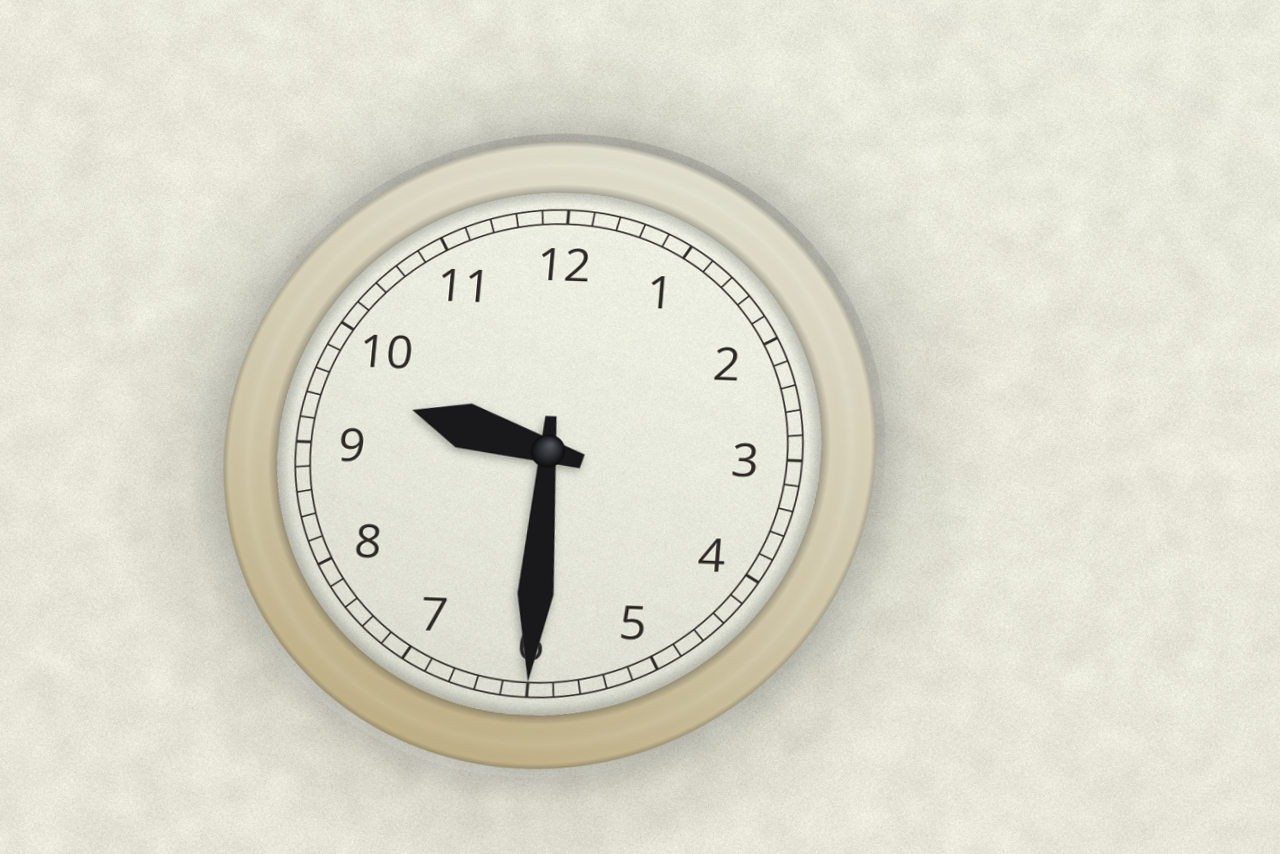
**9:30**
